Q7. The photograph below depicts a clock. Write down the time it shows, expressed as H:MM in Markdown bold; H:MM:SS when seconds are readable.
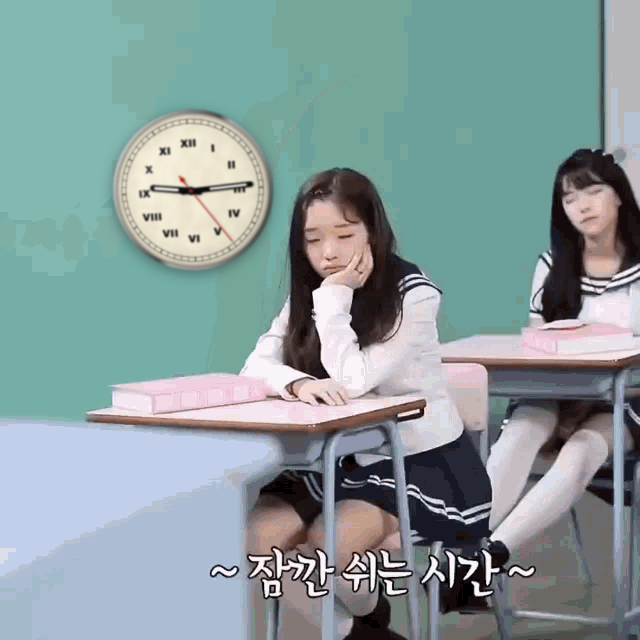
**9:14:24**
